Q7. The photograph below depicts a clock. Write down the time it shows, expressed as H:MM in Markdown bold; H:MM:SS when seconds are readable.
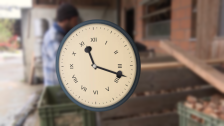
**11:18**
